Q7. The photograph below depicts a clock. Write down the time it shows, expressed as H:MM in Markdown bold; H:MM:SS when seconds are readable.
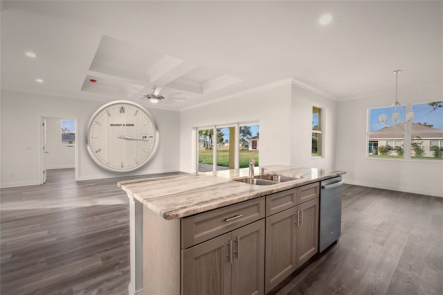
**3:16**
